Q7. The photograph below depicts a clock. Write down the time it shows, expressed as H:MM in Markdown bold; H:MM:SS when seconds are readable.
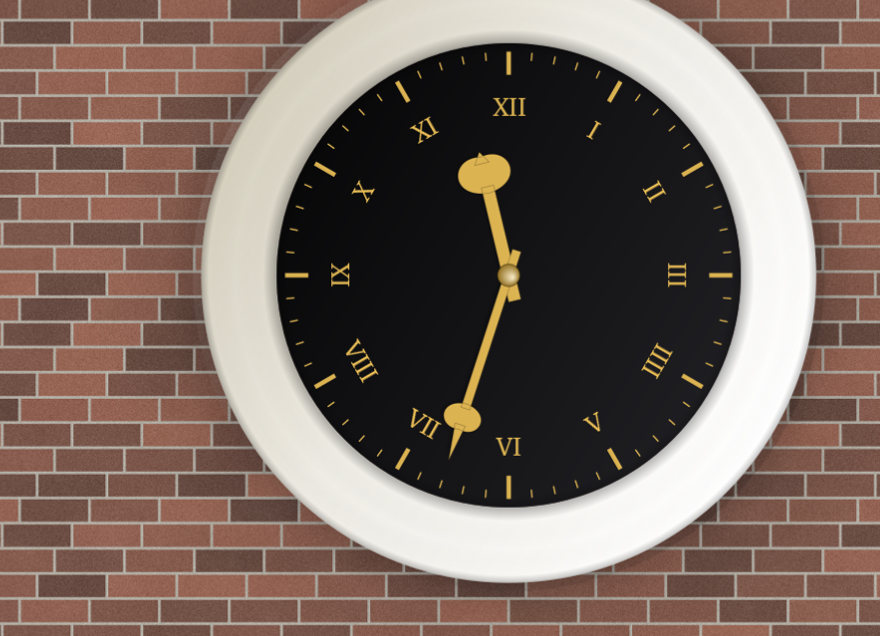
**11:33**
